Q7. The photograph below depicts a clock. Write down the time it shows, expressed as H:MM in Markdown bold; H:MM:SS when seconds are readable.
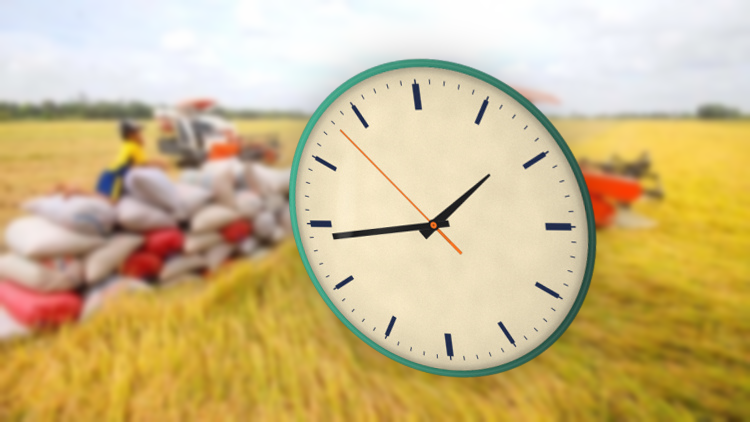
**1:43:53**
